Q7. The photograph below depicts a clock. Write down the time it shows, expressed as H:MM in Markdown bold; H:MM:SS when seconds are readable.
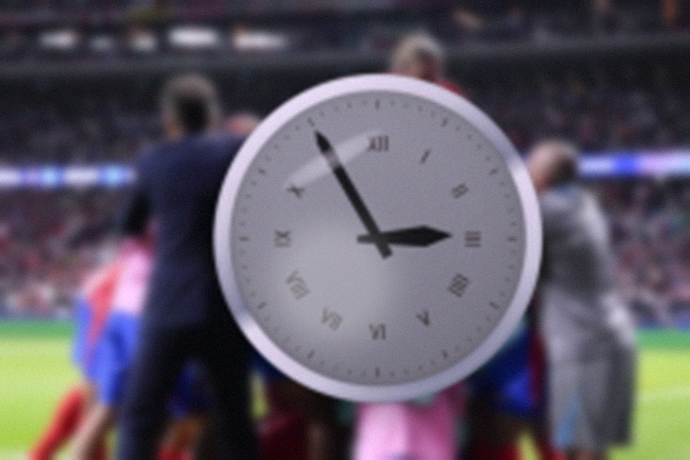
**2:55**
